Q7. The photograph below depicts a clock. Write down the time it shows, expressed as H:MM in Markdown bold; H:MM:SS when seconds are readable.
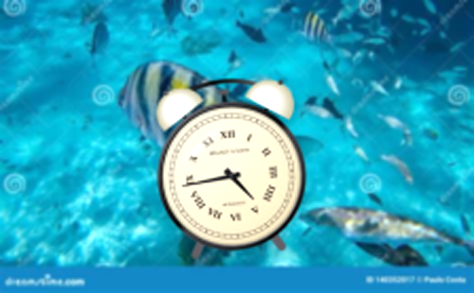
**4:44**
